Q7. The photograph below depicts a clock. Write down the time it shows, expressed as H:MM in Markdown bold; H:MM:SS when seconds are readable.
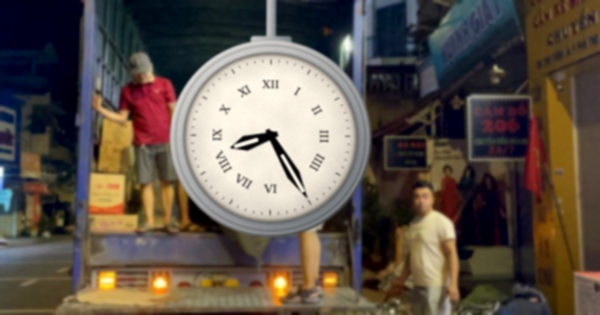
**8:25**
